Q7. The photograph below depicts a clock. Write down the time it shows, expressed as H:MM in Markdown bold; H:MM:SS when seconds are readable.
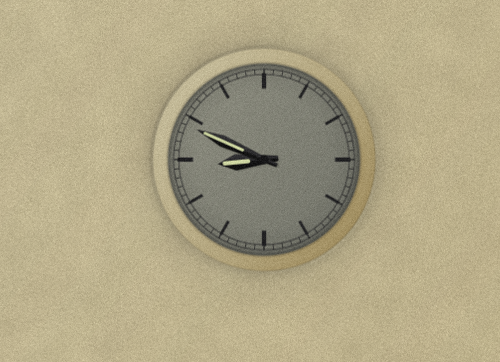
**8:49**
